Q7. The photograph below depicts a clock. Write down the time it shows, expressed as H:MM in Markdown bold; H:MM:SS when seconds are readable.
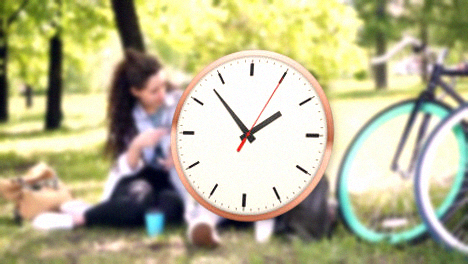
**1:53:05**
